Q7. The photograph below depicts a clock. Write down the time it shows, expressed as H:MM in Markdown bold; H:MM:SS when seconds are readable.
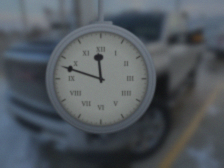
**11:48**
